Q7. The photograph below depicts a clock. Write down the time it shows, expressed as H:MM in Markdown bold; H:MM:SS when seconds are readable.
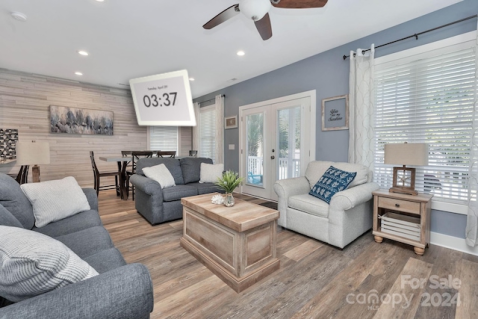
**3:37**
